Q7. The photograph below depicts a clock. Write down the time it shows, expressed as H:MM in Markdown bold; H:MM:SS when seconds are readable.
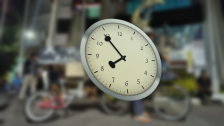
**7:54**
